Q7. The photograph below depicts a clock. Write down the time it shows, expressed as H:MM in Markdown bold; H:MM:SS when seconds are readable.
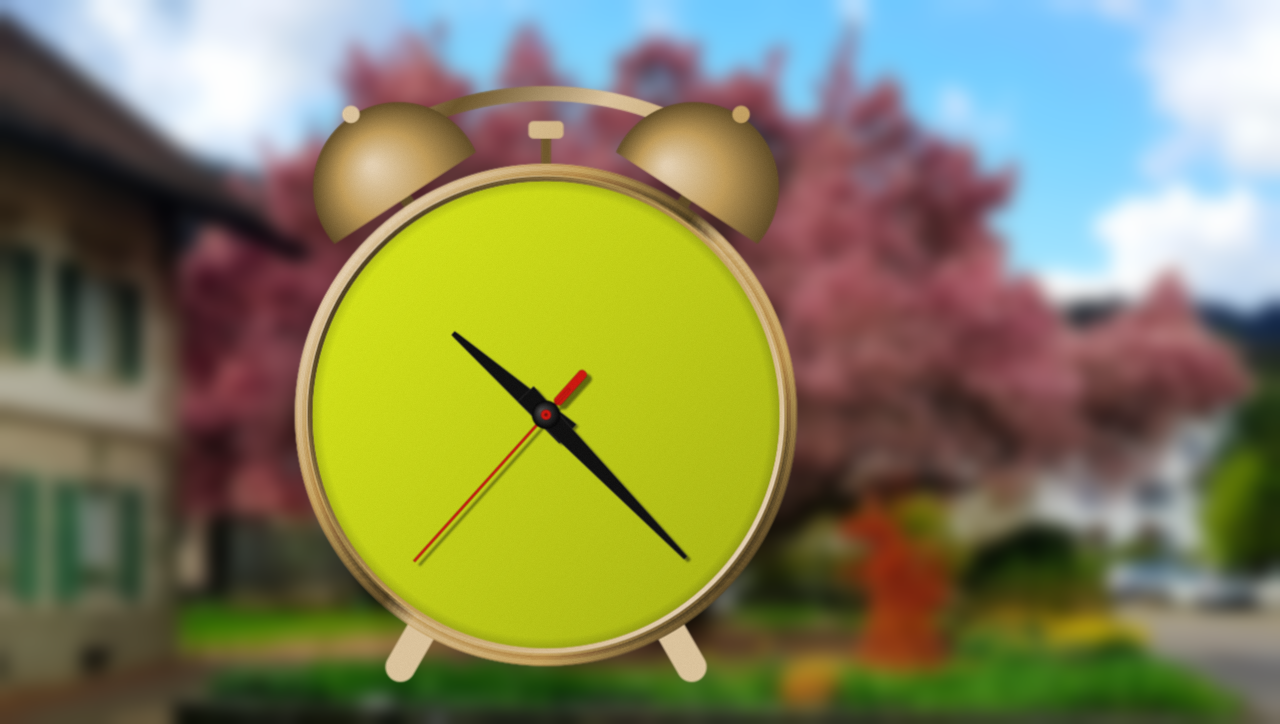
**10:22:37**
